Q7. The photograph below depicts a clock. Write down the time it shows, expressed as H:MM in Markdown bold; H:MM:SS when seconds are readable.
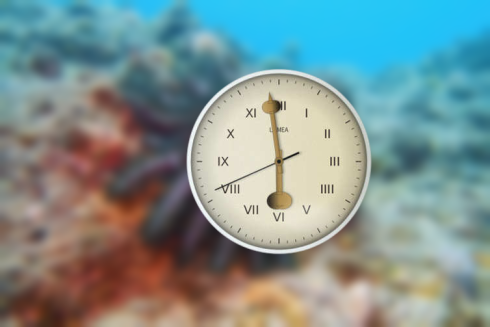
**5:58:41**
